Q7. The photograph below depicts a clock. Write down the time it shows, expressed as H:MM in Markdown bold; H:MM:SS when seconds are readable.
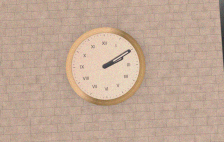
**2:10**
